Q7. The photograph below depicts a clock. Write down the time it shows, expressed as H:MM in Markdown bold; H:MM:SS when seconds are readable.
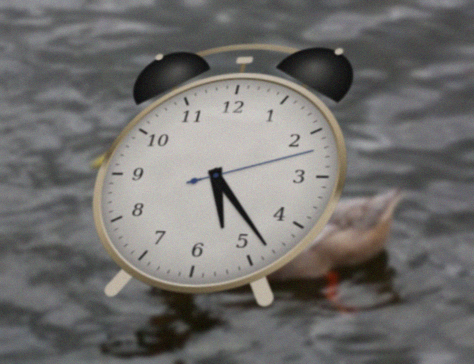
**5:23:12**
